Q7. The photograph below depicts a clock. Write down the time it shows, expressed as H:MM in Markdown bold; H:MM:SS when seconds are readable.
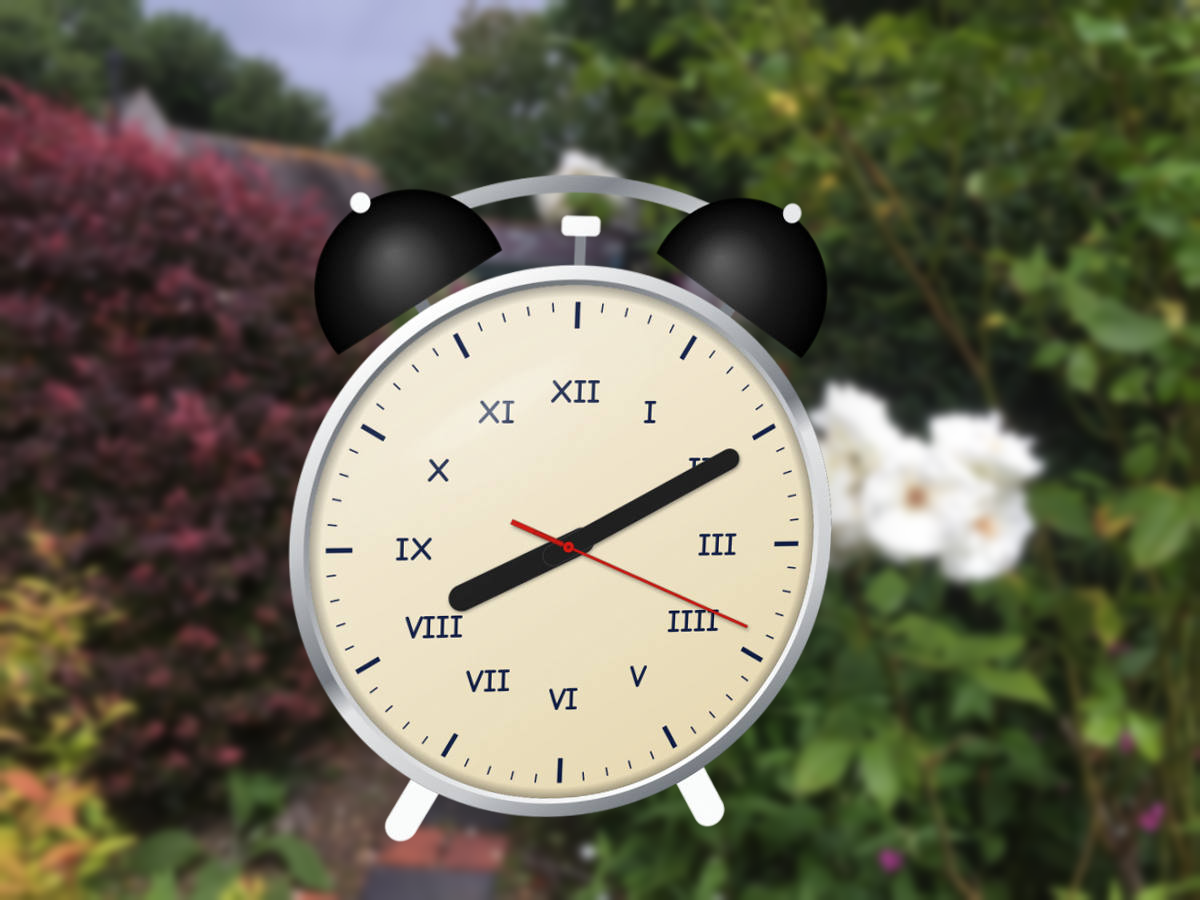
**8:10:19**
